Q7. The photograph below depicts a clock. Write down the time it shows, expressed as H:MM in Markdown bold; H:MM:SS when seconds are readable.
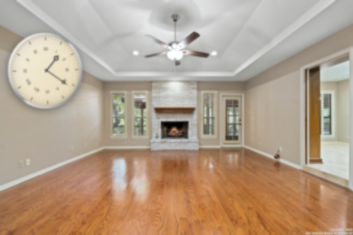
**1:21**
